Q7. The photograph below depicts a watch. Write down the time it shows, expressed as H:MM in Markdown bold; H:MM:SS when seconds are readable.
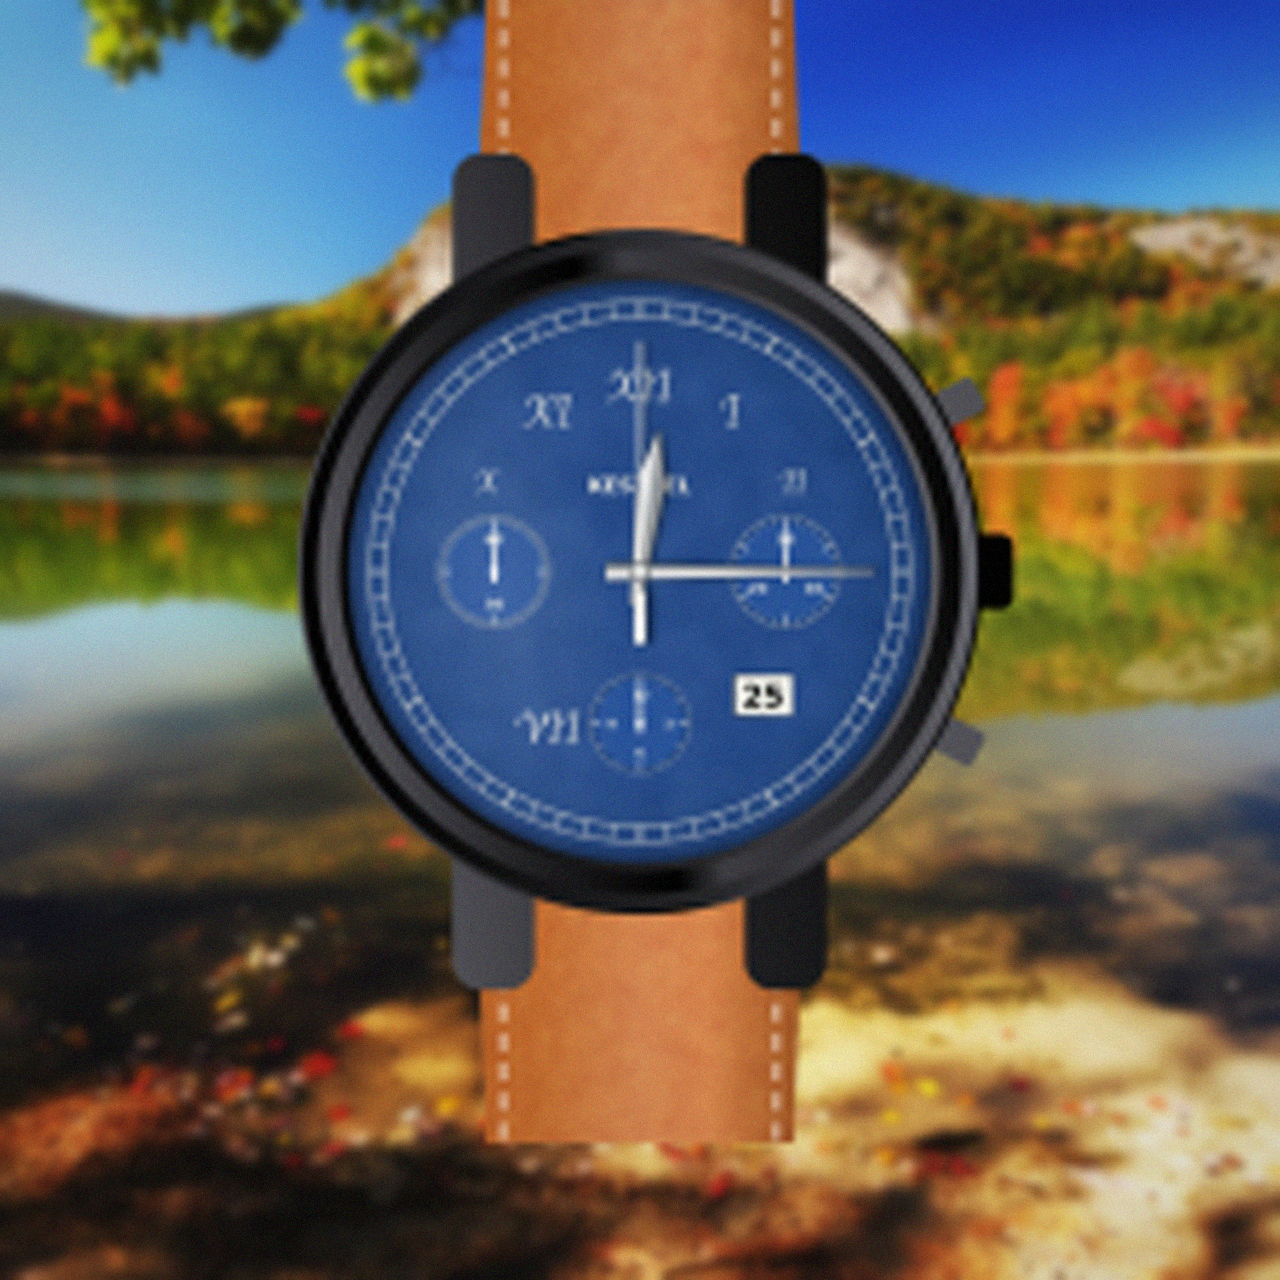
**12:15**
